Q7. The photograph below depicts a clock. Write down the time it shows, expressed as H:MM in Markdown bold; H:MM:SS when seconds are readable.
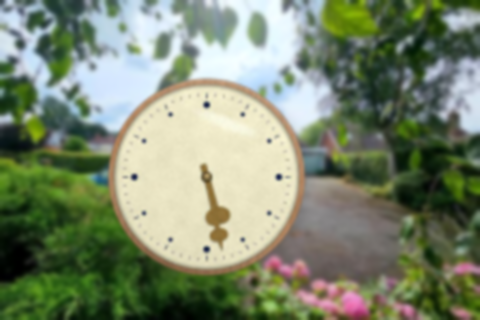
**5:28**
